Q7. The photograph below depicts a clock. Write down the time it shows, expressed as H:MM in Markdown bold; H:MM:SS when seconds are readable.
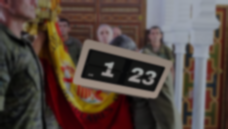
**1:23**
